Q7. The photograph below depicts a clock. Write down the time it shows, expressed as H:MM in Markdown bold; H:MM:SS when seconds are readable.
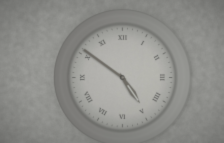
**4:51**
